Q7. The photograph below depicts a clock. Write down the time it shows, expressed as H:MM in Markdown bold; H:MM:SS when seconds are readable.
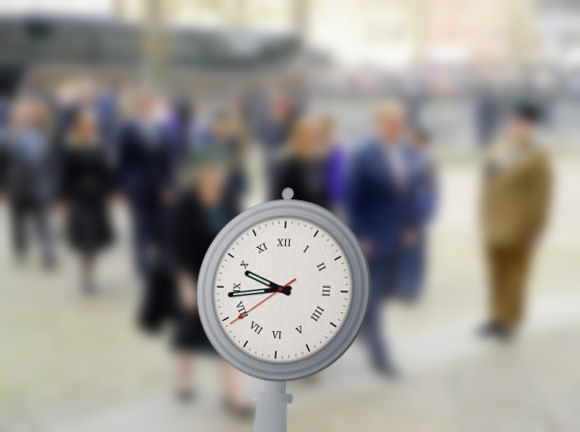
**9:43:39**
